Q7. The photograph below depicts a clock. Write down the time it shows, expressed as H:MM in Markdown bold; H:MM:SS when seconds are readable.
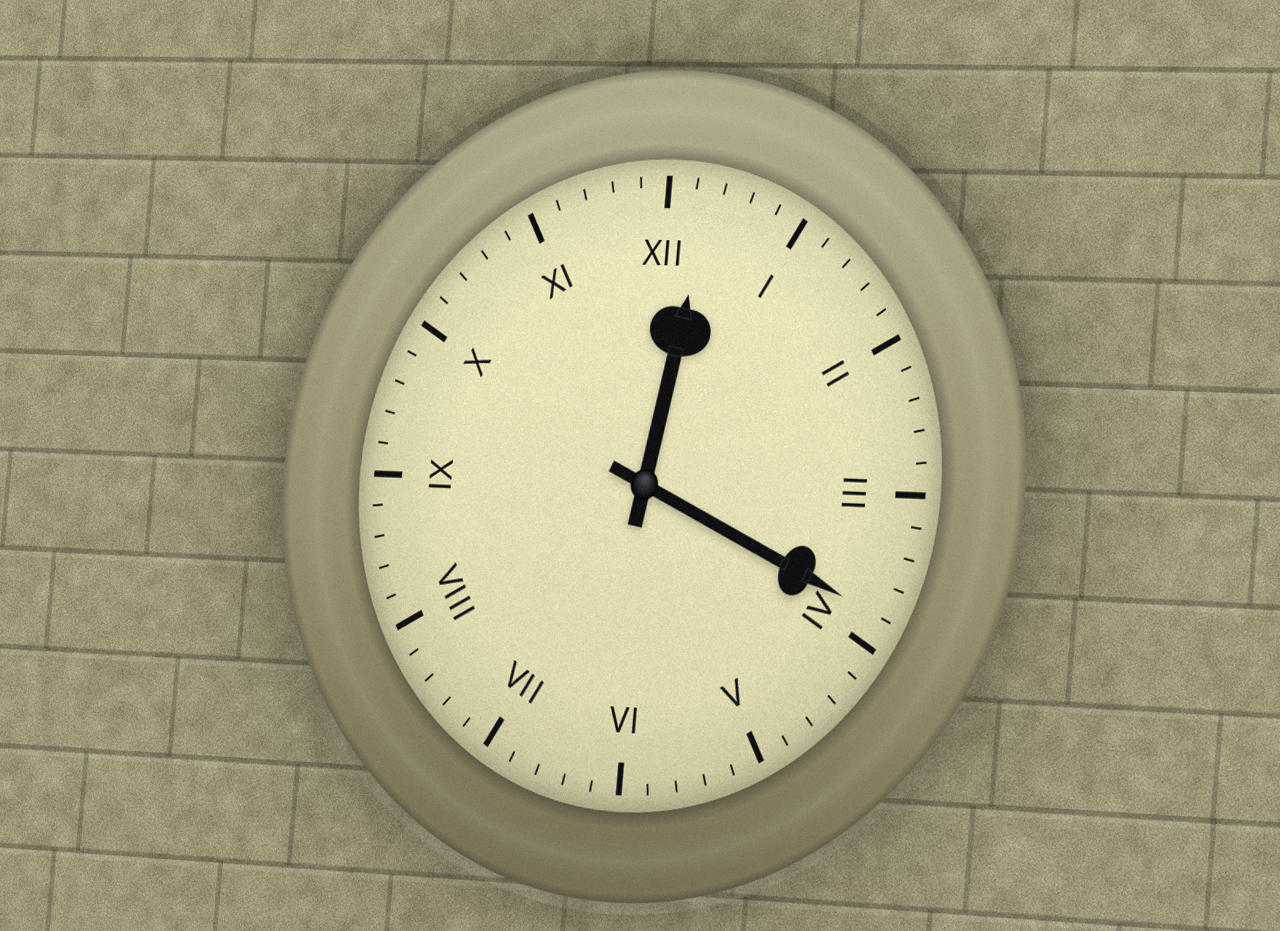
**12:19**
